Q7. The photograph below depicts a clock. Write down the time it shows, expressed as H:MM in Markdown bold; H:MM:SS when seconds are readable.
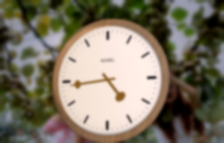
**4:44**
